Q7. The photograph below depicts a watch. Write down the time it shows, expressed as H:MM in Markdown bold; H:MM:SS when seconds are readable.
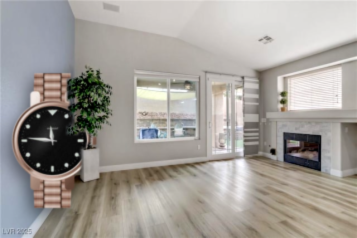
**11:46**
